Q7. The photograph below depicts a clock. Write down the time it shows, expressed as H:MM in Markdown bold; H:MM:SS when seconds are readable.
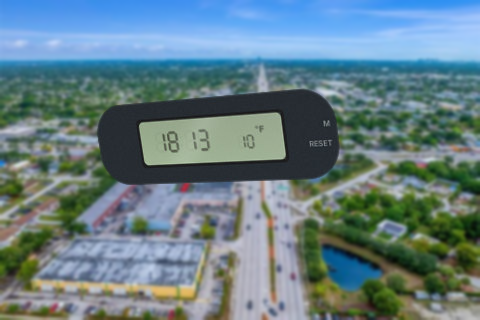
**18:13**
